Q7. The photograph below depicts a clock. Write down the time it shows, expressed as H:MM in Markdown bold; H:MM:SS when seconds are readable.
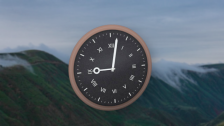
**9:02**
